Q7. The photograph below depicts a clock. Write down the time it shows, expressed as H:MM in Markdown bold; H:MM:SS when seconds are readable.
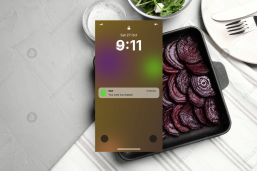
**9:11**
